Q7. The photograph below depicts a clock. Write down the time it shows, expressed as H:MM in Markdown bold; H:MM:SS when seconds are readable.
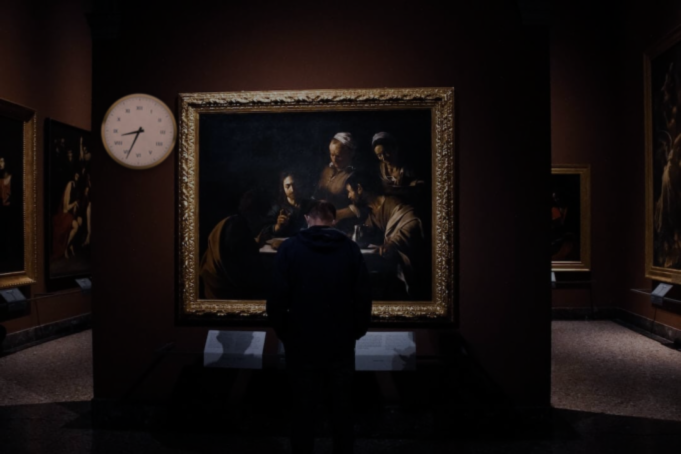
**8:34**
